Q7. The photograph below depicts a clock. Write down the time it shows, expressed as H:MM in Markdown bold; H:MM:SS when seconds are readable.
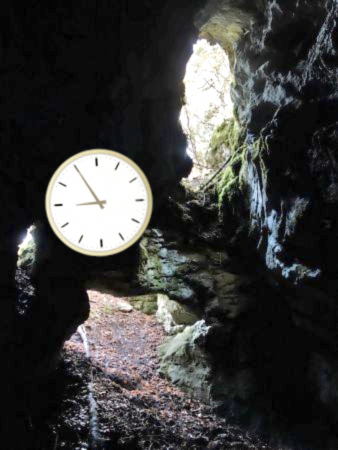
**8:55**
